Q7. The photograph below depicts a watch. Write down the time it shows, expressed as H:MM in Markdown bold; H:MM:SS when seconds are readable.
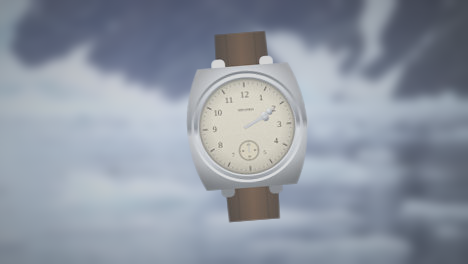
**2:10**
